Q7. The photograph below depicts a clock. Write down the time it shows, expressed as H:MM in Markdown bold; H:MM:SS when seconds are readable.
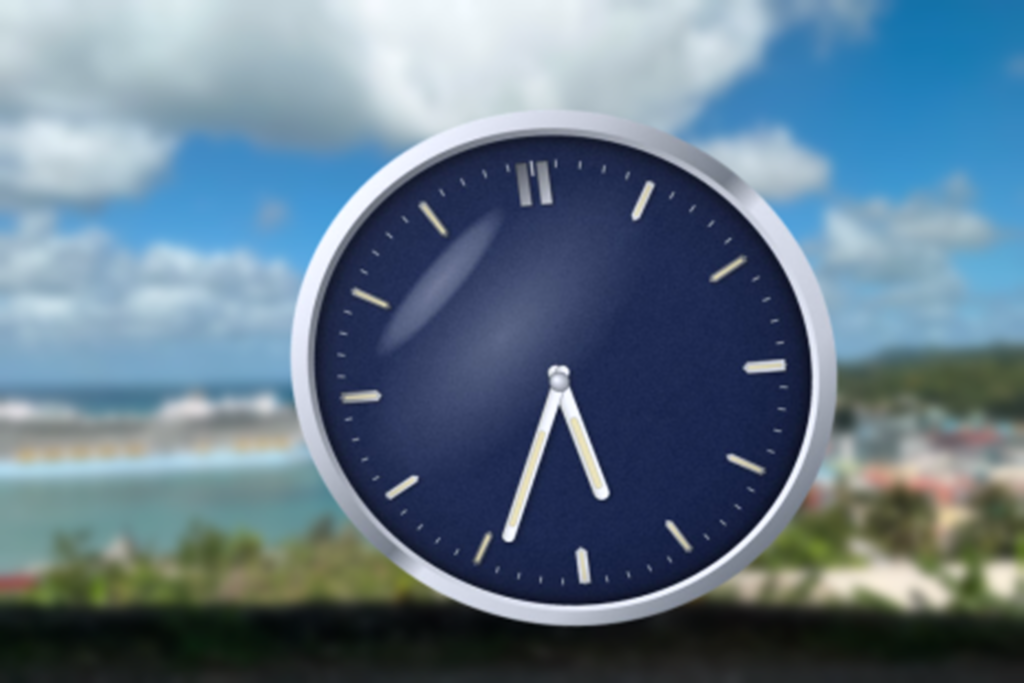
**5:34**
